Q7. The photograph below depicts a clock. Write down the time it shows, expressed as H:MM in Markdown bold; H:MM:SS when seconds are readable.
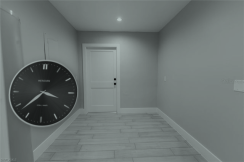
**3:38**
